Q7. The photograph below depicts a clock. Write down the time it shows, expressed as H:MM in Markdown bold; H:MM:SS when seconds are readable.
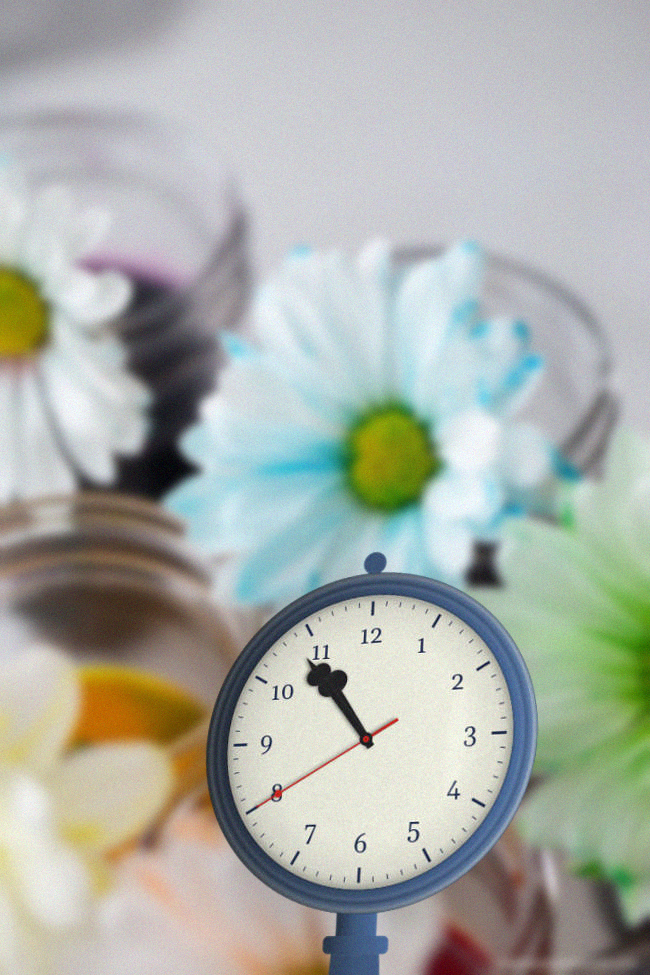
**10:53:40**
